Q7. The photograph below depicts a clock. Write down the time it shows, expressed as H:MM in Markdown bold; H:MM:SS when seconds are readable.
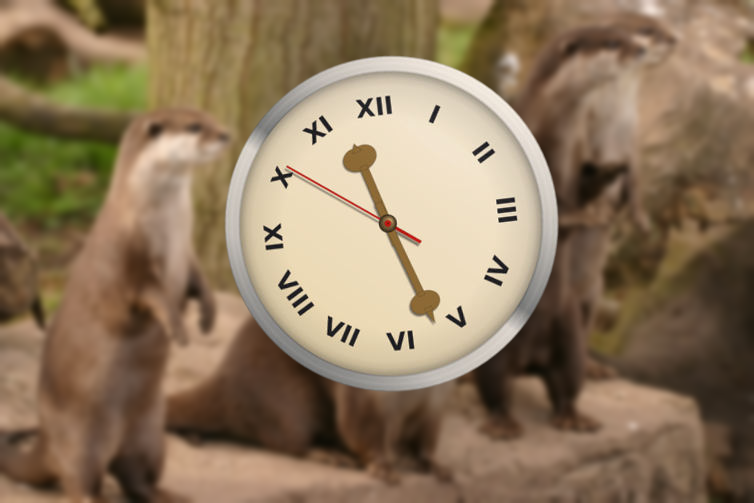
**11:26:51**
